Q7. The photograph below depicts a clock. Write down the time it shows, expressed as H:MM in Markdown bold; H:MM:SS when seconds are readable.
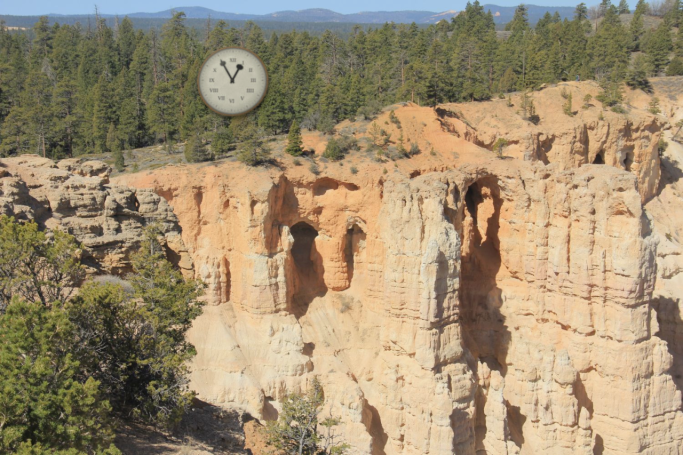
**12:55**
